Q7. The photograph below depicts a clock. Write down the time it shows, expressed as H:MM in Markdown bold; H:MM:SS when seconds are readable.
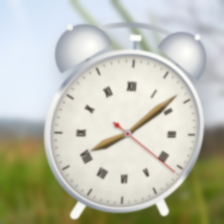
**8:08:21**
